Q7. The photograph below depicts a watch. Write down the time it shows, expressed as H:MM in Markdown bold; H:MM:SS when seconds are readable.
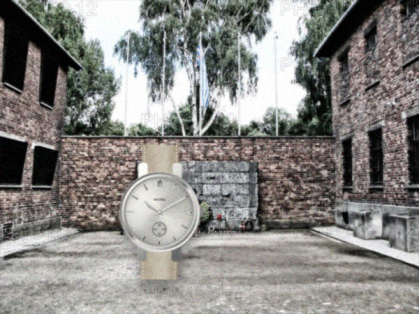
**10:10**
